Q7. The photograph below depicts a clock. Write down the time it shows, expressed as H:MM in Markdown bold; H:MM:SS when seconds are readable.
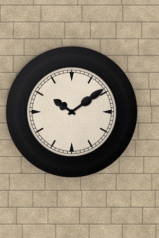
**10:09**
